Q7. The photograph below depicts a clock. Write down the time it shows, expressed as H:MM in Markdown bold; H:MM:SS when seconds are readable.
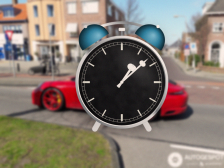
**1:08**
